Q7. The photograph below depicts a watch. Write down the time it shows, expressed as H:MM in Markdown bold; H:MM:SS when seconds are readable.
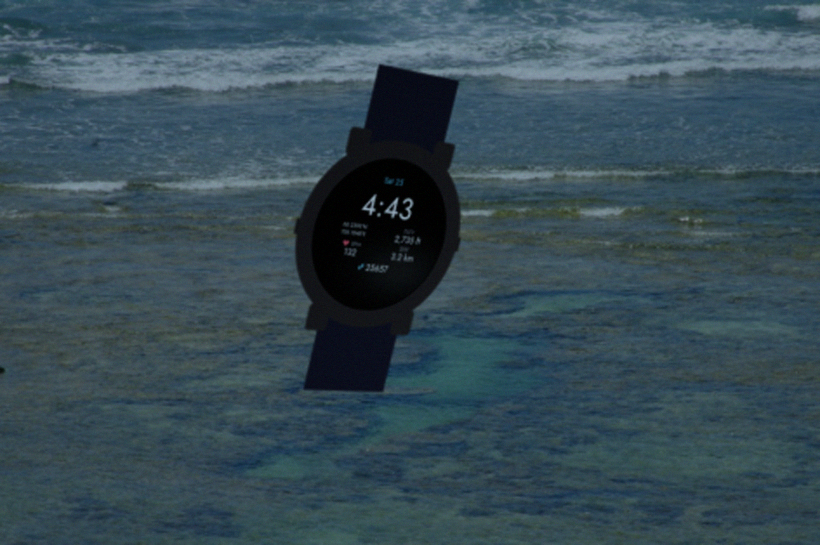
**4:43**
